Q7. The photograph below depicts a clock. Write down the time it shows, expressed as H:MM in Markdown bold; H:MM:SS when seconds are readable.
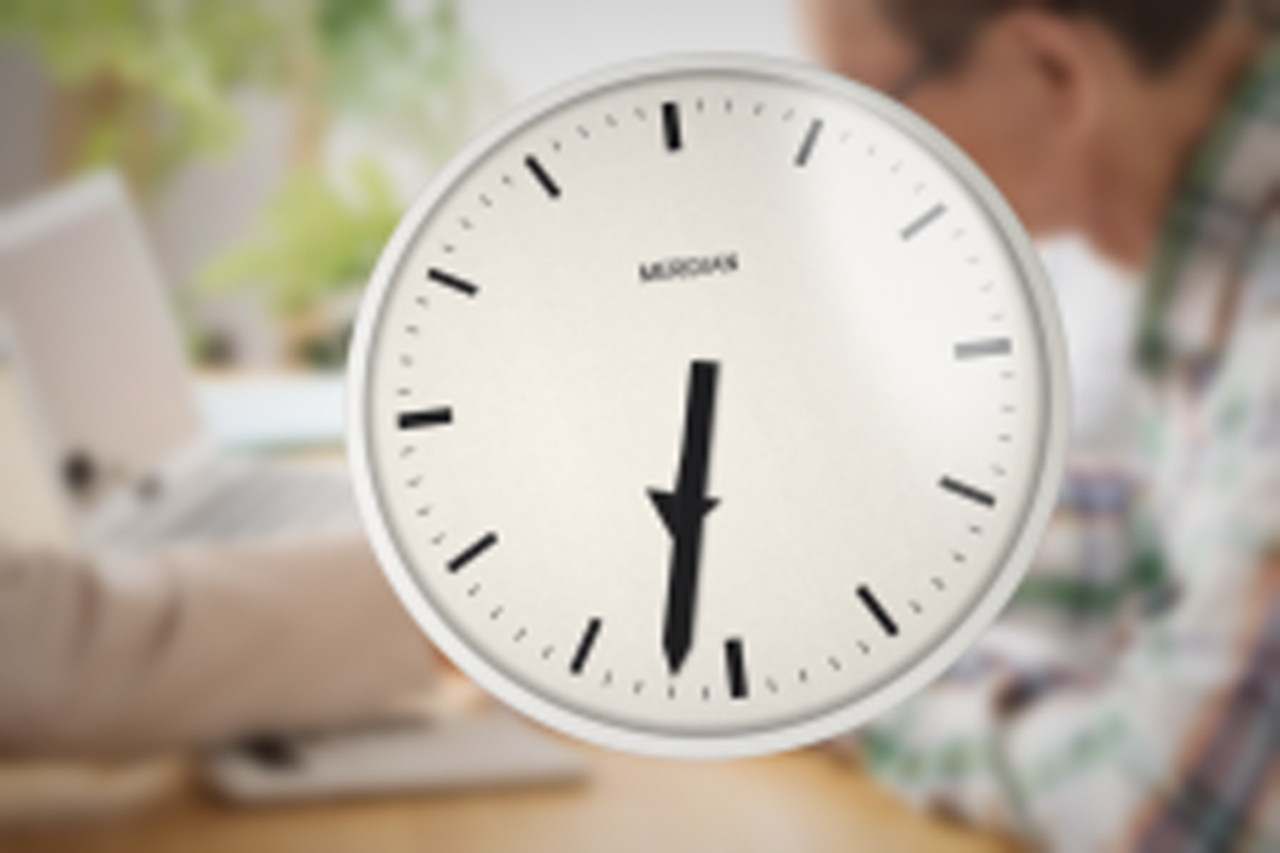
**6:32**
